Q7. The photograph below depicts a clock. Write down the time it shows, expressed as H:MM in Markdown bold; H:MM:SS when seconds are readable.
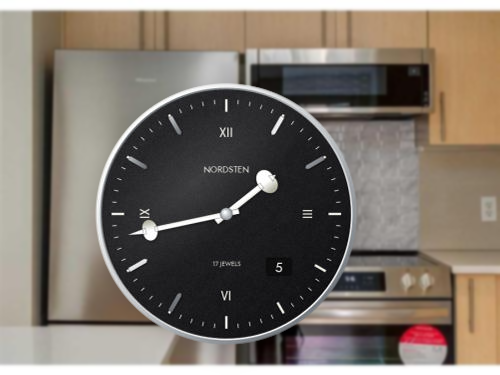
**1:43**
